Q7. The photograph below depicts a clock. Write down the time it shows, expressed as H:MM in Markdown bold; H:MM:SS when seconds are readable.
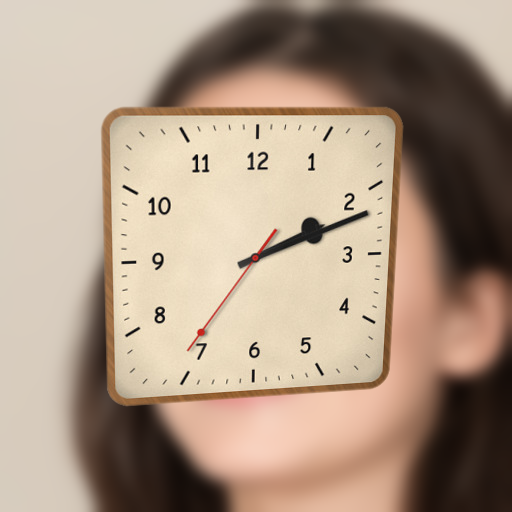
**2:11:36**
